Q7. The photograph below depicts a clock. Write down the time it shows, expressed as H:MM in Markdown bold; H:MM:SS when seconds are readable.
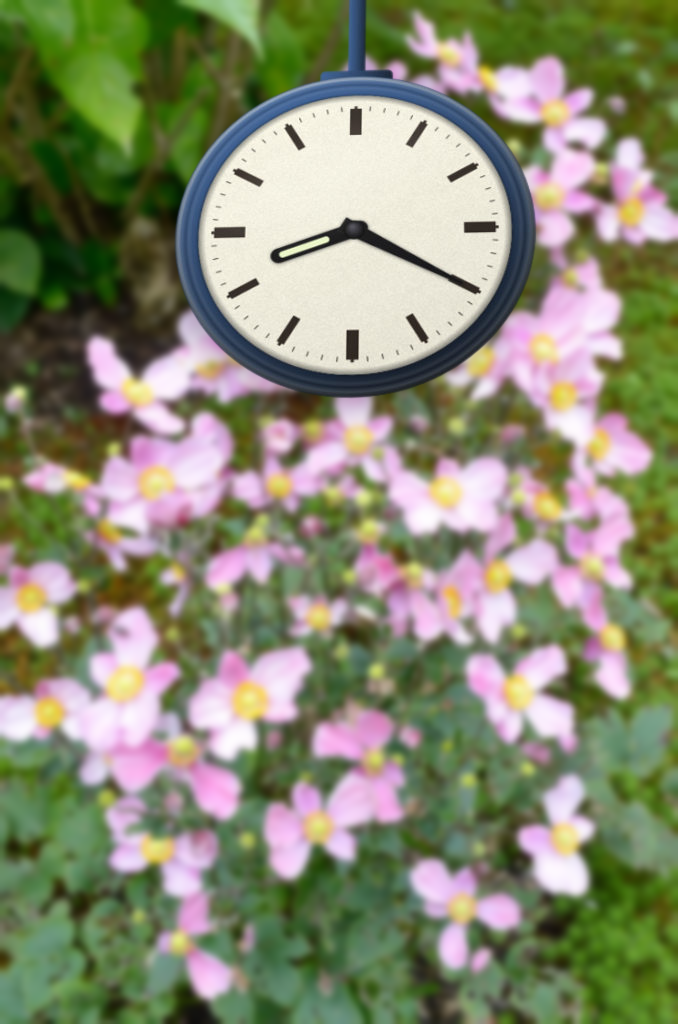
**8:20**
